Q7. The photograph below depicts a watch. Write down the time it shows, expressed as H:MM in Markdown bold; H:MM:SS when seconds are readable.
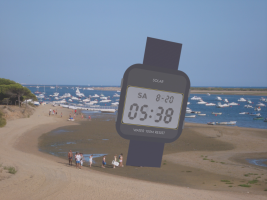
**5:38**
